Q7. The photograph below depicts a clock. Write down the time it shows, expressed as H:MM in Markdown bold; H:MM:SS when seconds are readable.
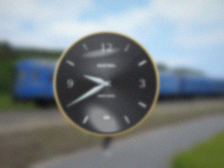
**9:40**
